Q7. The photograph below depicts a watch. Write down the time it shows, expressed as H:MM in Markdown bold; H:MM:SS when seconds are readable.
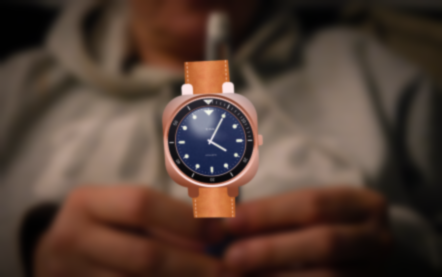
**4:05**
